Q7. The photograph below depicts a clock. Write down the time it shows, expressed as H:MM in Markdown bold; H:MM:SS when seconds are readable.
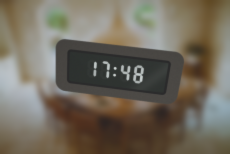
**17:48**
